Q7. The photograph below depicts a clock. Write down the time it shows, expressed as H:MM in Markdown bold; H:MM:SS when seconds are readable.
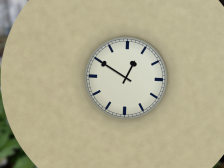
**12:50**
